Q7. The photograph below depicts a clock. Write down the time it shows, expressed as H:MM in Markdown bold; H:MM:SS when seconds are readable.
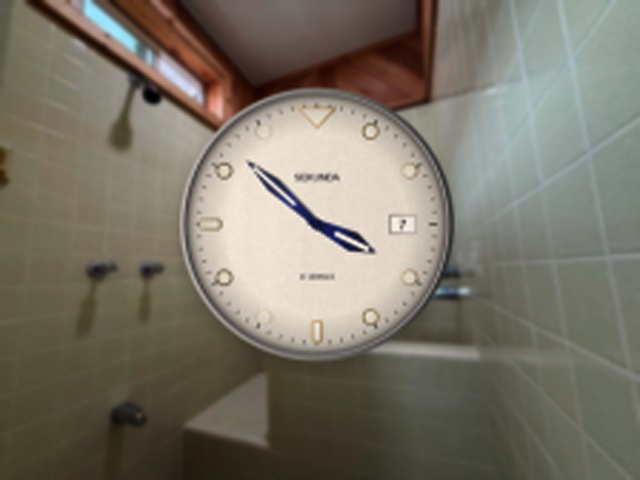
**3:52**
